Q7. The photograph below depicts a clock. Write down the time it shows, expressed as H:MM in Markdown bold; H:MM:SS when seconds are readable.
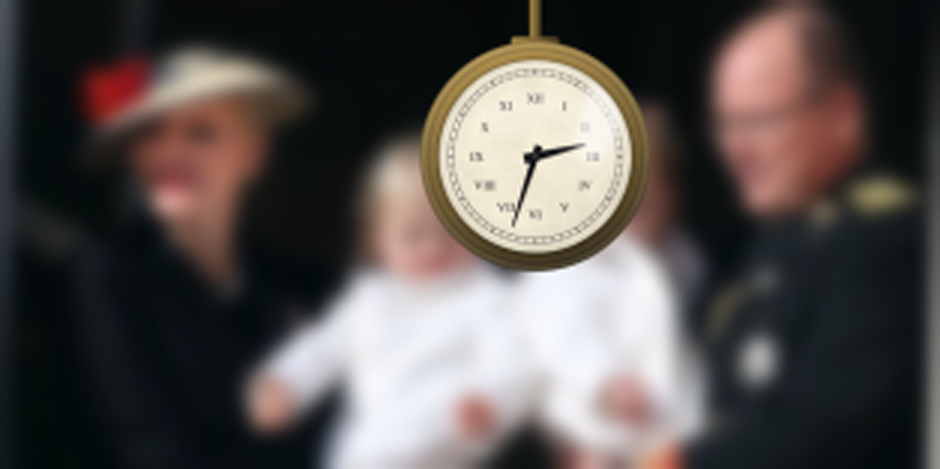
**2:33**
